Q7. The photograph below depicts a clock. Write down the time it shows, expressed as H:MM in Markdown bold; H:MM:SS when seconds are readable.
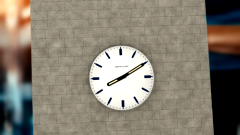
**8:10**
